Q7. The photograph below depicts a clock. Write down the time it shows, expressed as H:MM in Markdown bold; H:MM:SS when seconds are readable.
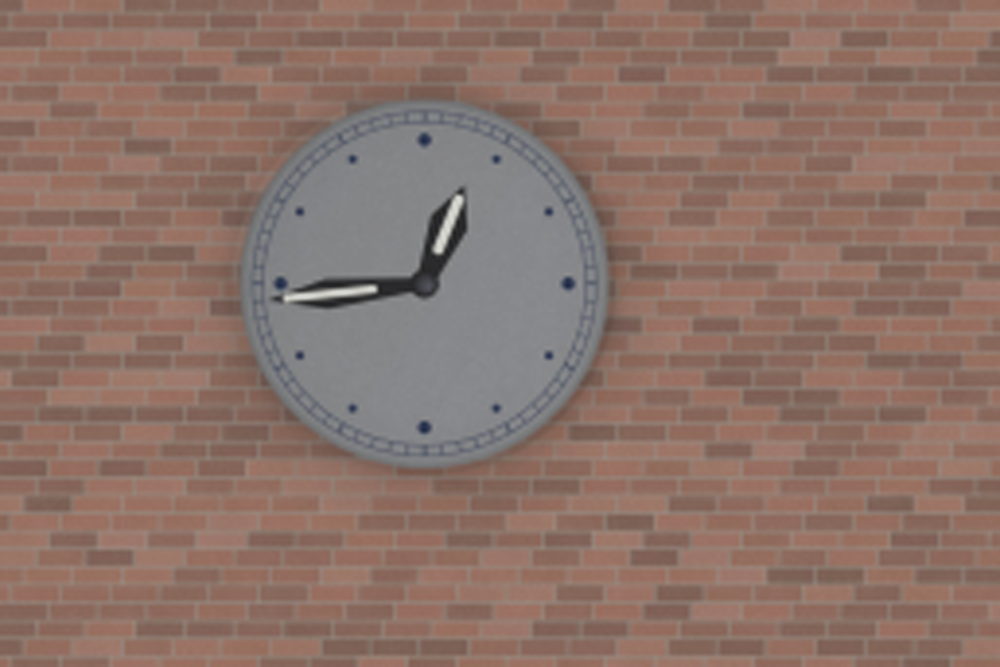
**12:44**
